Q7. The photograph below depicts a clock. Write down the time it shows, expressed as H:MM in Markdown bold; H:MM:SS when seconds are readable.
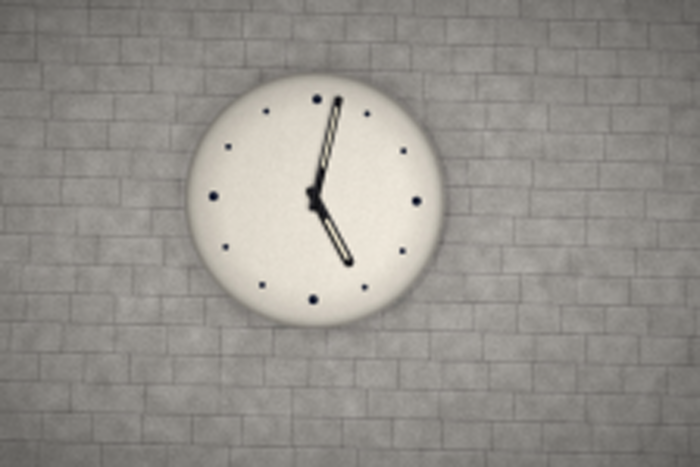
**5:02**
